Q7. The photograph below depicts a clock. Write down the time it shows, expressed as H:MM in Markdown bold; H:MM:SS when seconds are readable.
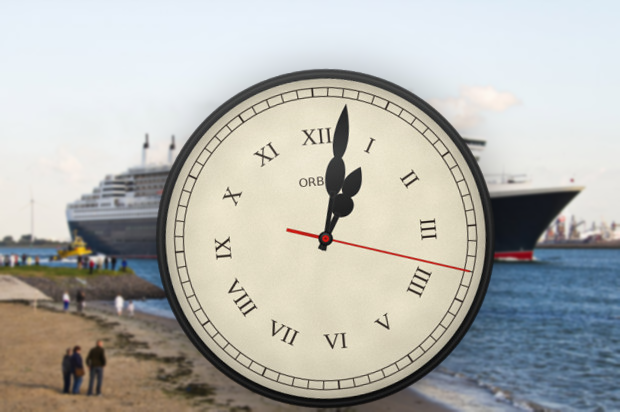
**1:02:18**
